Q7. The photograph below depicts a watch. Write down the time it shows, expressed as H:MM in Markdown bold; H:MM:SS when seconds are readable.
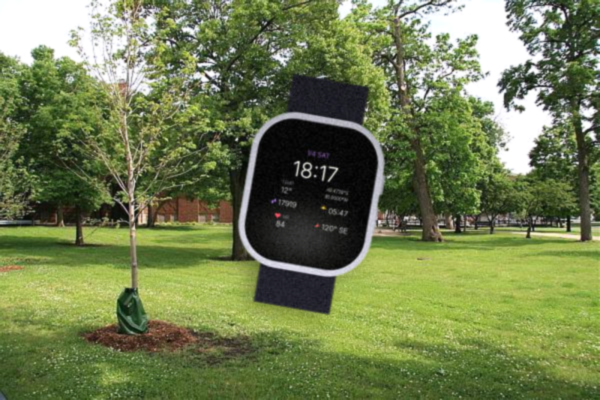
**18:17**
